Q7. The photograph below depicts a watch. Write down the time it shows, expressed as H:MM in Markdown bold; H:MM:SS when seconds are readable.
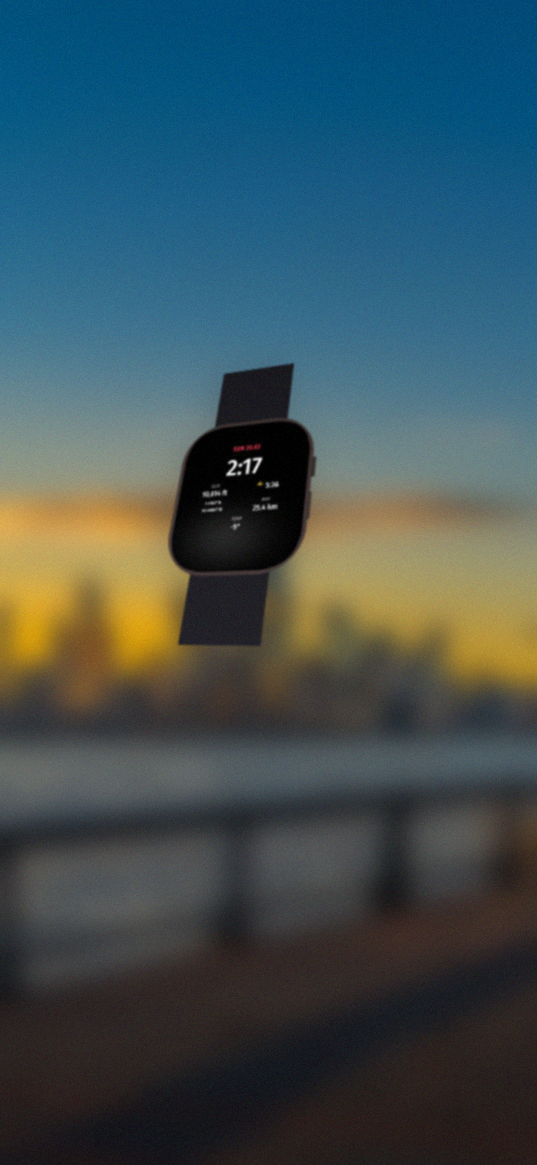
**2:17**
